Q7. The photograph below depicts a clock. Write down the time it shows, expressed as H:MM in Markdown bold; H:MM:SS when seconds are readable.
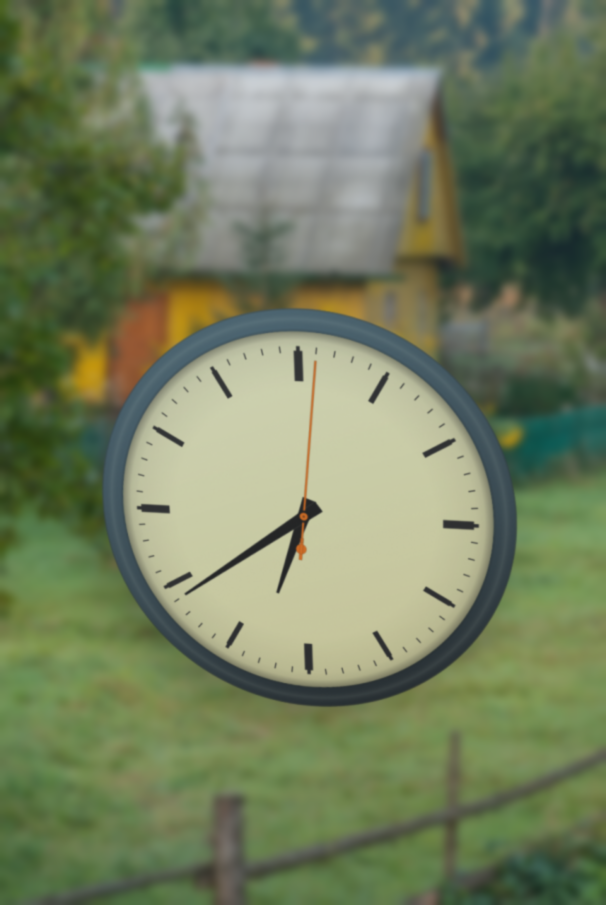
**6:39:01**
